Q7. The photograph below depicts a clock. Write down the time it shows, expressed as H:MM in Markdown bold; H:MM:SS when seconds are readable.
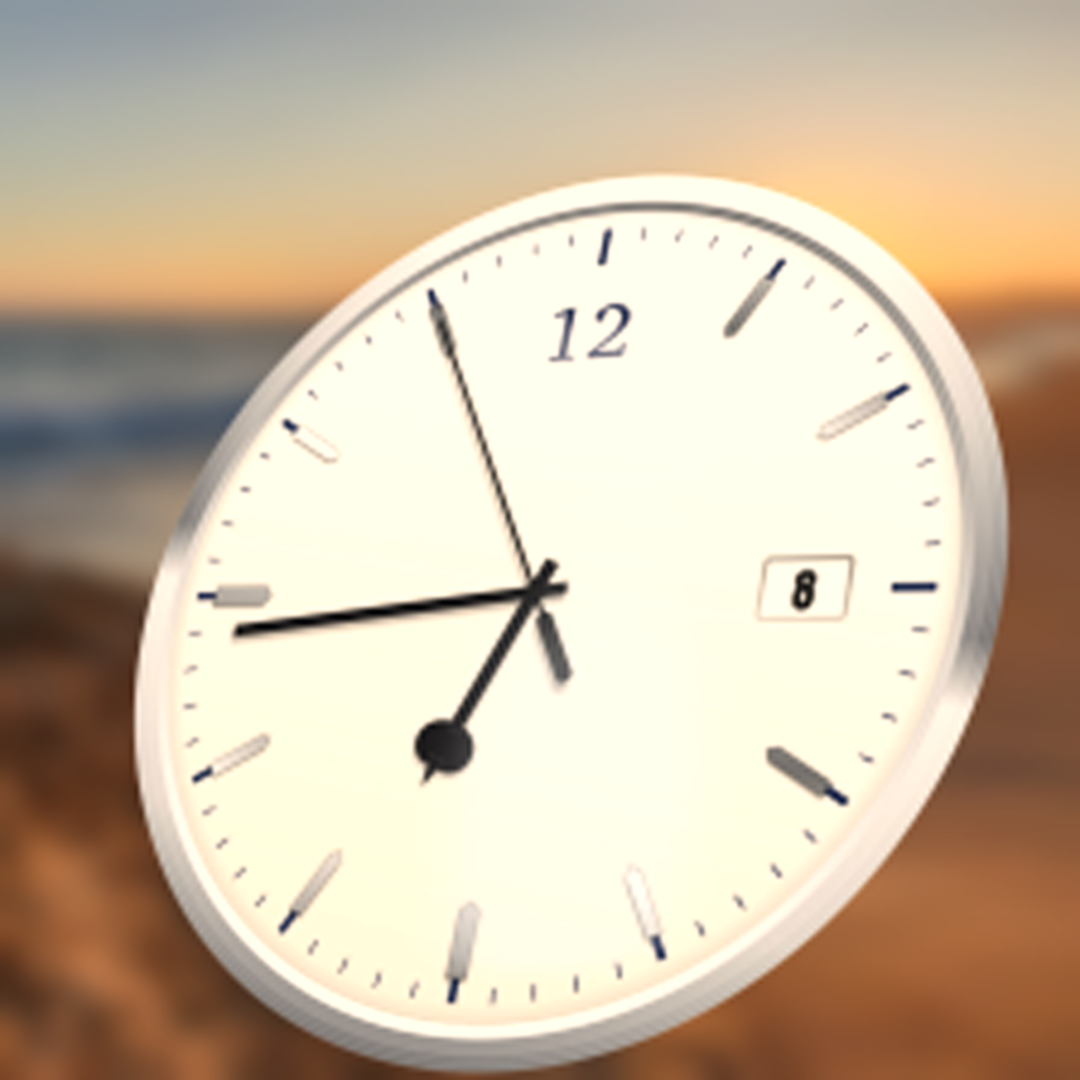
**6:43:55**
